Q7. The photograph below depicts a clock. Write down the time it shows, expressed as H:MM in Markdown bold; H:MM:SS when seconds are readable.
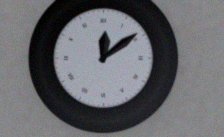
**12:09**
